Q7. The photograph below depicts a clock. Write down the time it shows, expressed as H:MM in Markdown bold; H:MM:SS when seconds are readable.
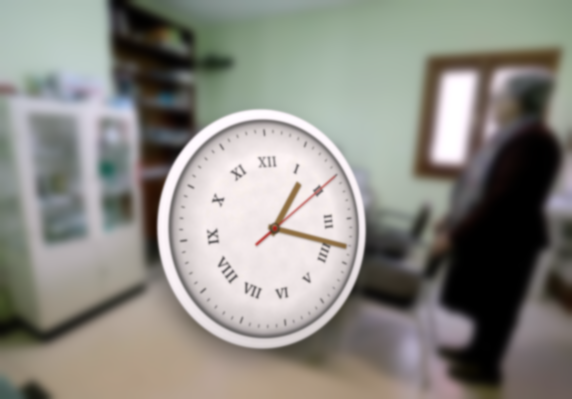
**1:18:10**
